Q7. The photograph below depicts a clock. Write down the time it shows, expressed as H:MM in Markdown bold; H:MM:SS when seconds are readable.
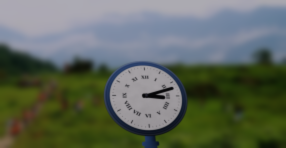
**3:12**
